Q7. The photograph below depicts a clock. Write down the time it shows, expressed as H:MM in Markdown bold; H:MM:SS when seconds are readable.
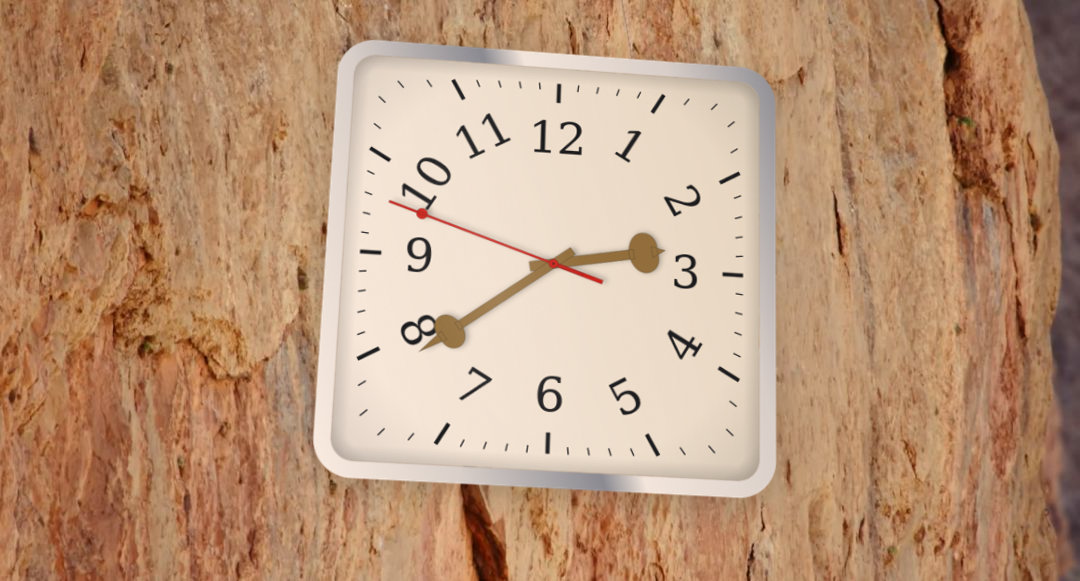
**2:38:48**
